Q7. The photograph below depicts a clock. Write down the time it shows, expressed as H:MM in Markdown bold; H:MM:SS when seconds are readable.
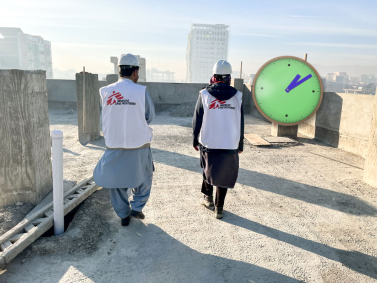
**1:09**
